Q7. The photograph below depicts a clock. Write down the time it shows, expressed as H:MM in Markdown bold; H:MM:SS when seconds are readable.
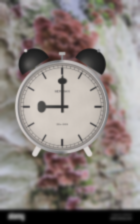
**9:00**
